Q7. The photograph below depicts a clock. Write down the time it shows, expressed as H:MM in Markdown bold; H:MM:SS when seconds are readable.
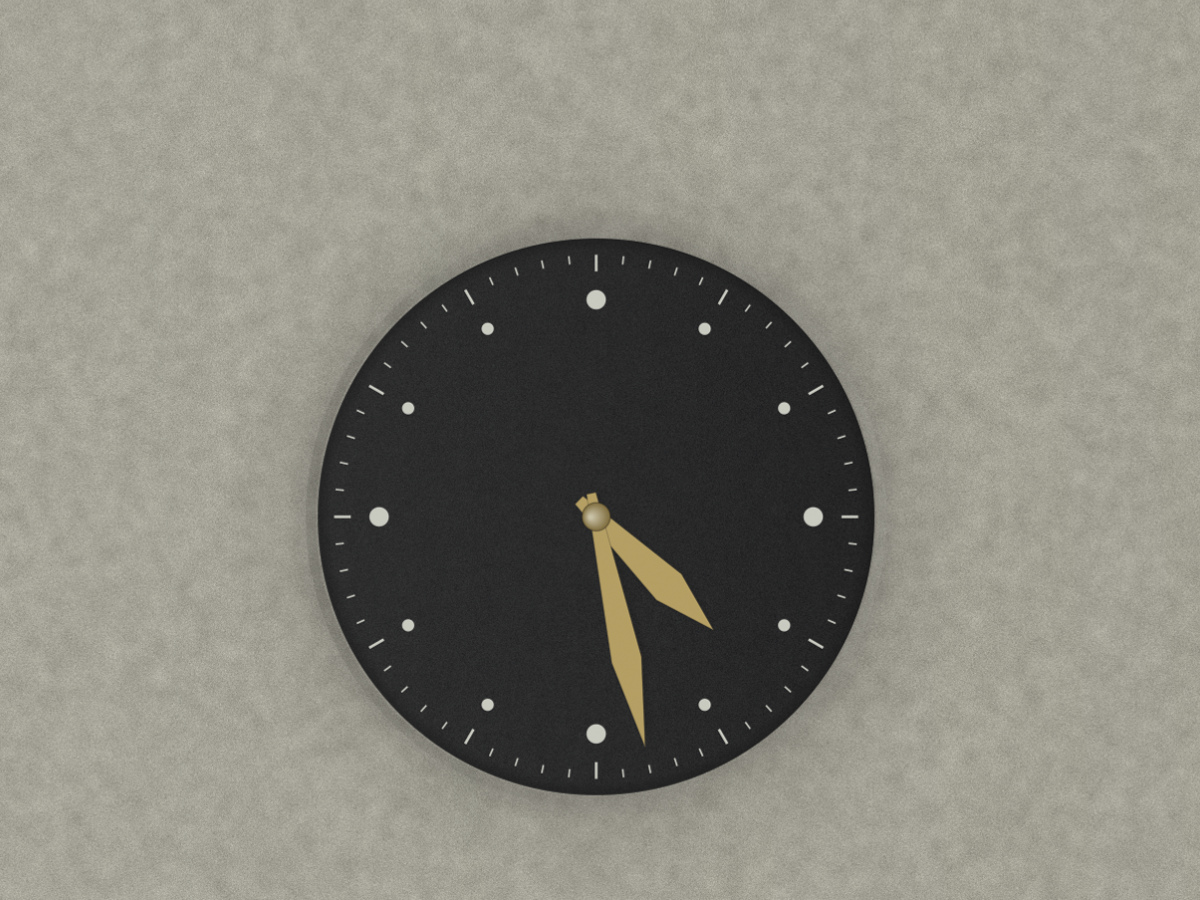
**4:28**
